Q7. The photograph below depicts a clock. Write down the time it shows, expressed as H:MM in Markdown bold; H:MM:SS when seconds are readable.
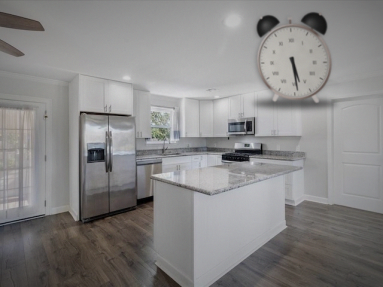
**5:29**
